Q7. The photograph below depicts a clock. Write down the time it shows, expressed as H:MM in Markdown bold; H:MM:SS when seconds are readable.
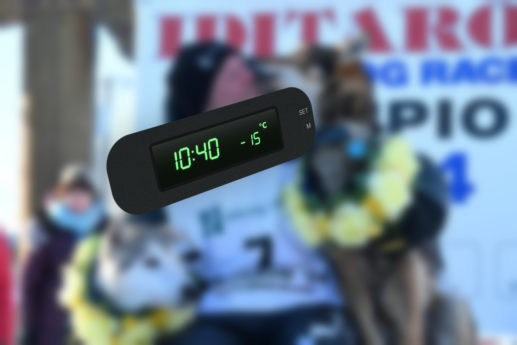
**10:40**
